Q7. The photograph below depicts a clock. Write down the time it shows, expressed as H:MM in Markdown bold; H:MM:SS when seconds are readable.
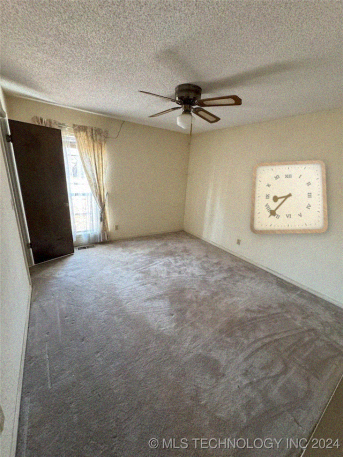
**8:37**
